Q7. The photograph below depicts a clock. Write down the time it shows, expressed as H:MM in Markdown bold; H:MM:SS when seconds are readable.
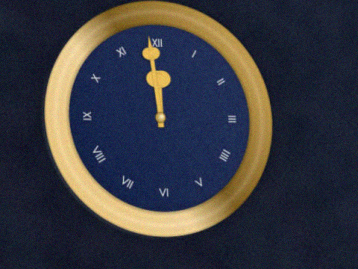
**11:59**
